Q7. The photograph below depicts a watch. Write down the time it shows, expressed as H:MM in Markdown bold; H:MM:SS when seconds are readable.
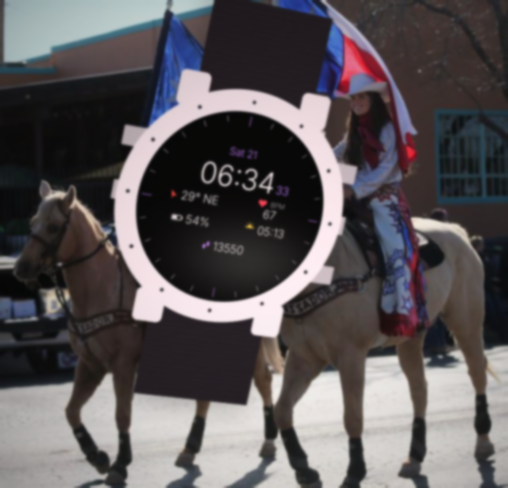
**6:34:33**
